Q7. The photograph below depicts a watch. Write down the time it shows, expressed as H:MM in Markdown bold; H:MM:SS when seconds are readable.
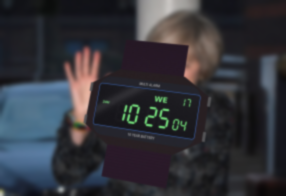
**10:25:04**
